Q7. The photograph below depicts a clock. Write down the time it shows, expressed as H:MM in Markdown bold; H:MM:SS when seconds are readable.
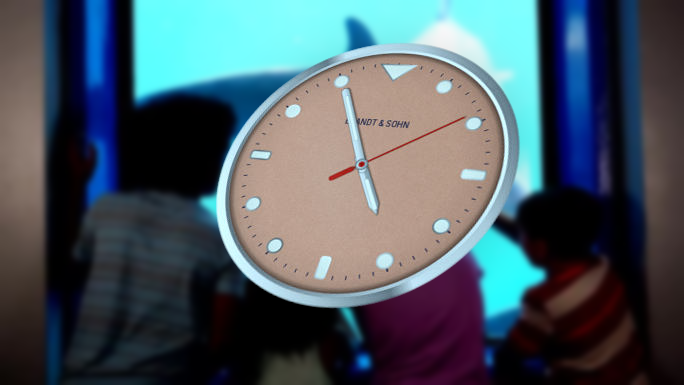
**4:55:09**
